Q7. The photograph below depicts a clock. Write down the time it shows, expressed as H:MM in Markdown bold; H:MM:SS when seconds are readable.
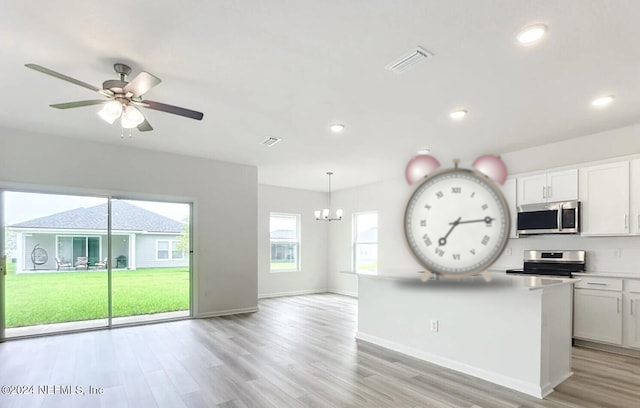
**7:14**
